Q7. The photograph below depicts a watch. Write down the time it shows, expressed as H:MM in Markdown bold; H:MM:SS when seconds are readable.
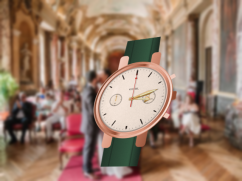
**3:12**
